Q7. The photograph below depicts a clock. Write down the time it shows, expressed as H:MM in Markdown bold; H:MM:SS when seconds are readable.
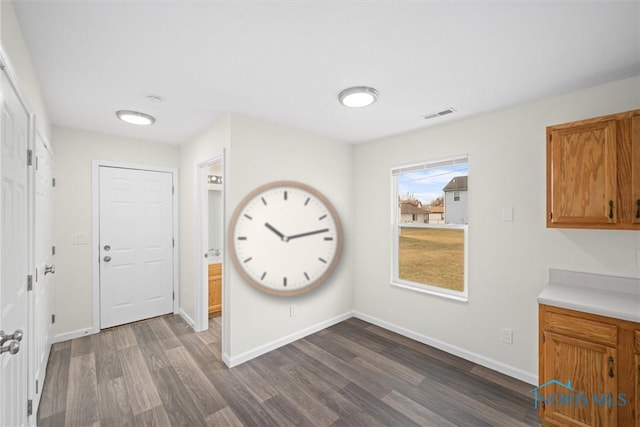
**10:13**
